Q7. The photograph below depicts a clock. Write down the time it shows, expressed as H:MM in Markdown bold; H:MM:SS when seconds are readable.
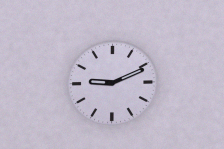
**9:11**
